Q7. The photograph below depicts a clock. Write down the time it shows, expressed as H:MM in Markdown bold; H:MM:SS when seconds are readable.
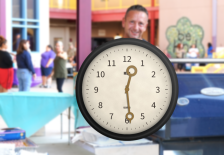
**12:29**
